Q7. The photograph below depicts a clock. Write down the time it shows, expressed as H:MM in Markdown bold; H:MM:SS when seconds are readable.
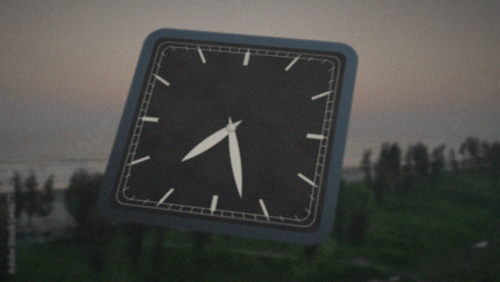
**7:27**
